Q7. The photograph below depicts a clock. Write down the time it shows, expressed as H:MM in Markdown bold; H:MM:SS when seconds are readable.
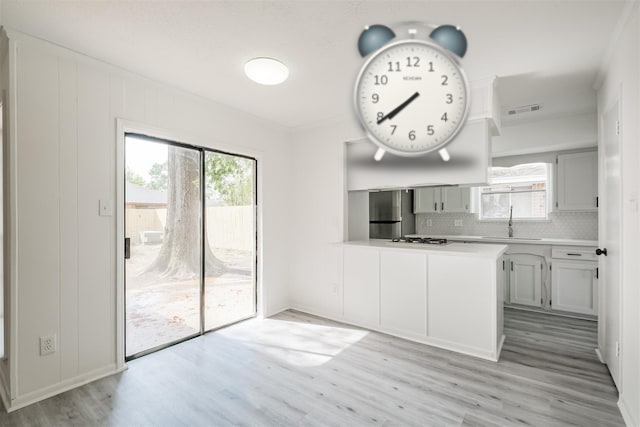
**7:39**
